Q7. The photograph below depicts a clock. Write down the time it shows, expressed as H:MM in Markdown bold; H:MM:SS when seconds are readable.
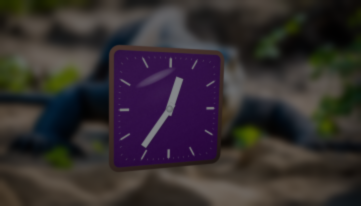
**12:36**
